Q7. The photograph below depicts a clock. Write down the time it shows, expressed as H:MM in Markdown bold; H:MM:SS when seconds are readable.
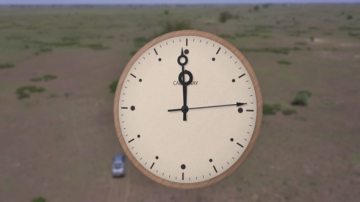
**11:59:14**
